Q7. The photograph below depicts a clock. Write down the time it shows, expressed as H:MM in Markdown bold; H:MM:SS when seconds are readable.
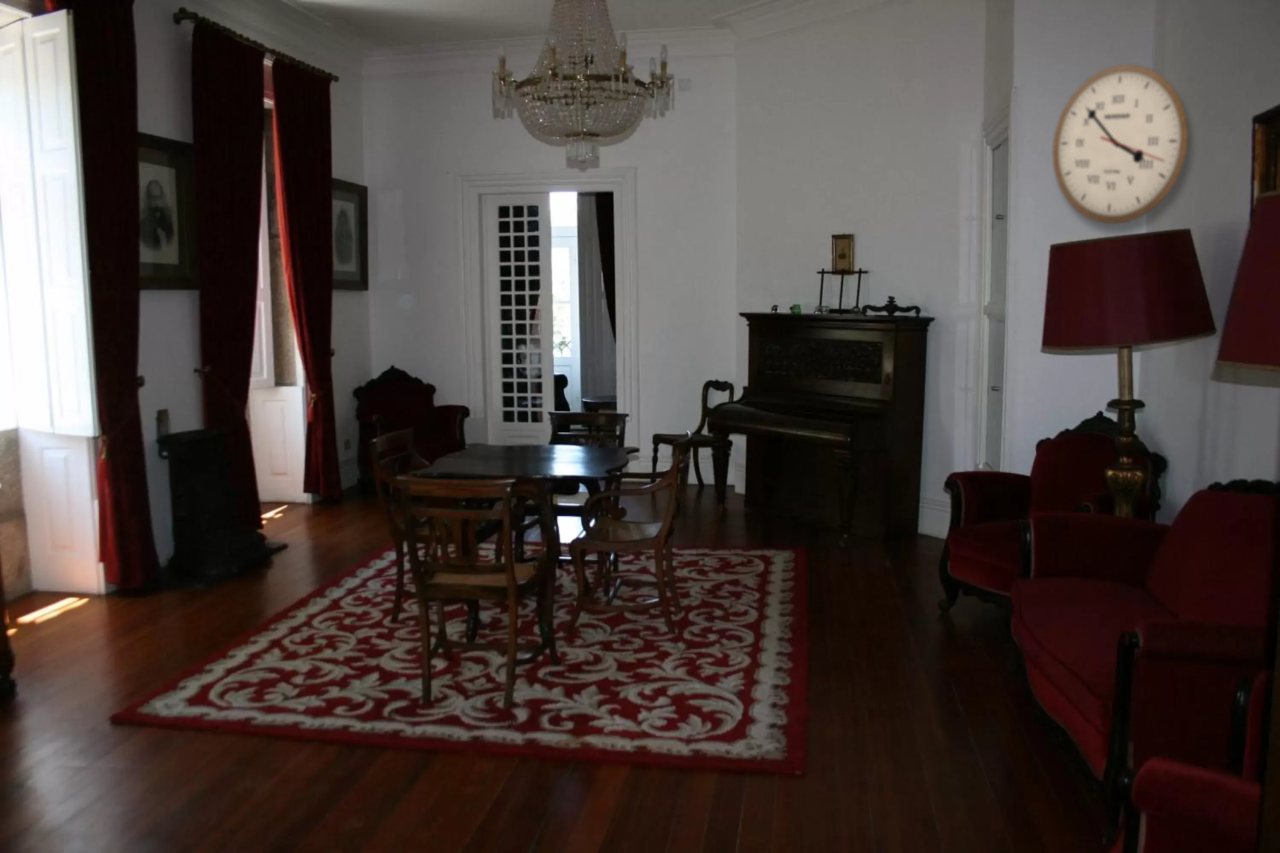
**3:52:18**
